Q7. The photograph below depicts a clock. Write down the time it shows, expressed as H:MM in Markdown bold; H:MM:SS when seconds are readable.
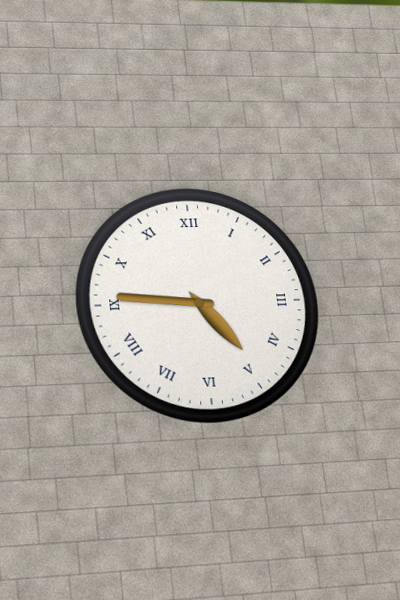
**4:46**
